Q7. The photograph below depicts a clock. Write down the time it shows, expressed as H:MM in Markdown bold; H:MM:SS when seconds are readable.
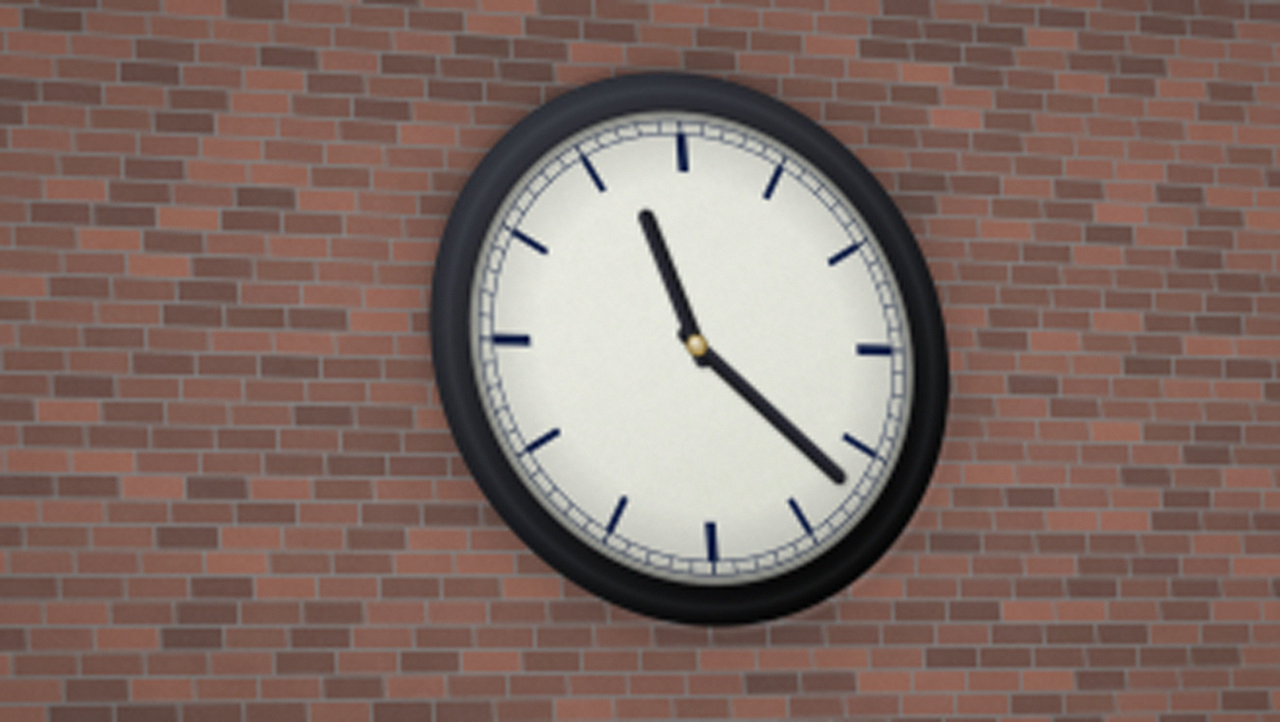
**11:22**
